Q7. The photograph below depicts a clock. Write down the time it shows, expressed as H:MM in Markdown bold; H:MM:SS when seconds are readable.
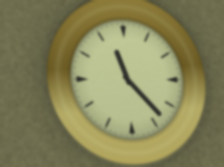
**11:23**
